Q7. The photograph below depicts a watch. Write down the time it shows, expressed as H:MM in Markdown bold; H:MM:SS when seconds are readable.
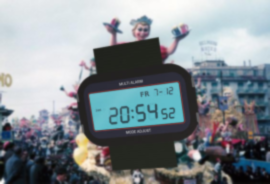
**20:54:52**
